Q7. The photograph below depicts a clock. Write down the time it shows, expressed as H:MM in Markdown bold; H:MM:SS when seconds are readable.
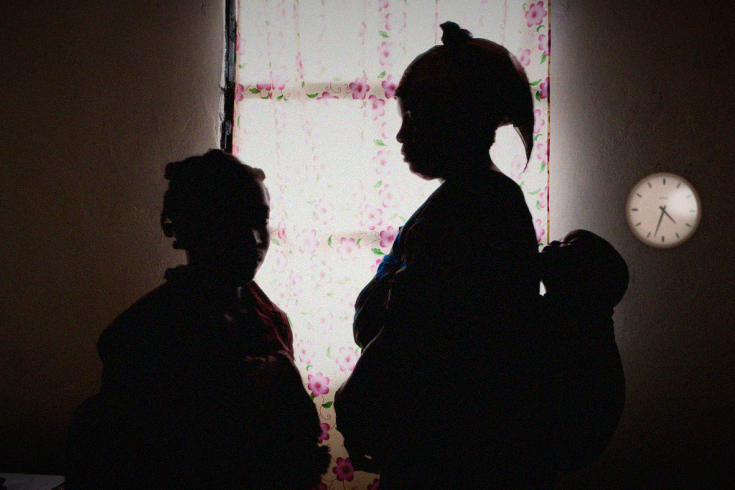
**4:33**
